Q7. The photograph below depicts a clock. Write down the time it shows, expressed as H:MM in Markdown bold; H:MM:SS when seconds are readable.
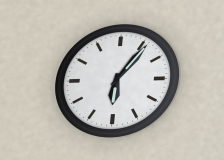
**6:06**
